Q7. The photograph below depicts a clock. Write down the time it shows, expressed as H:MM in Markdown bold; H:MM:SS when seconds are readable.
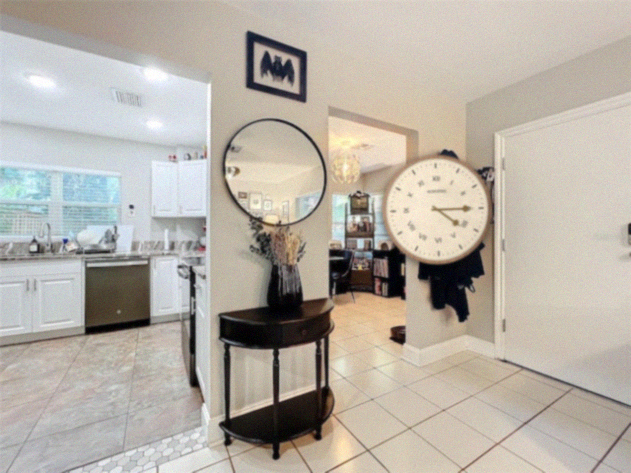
**4:15**
